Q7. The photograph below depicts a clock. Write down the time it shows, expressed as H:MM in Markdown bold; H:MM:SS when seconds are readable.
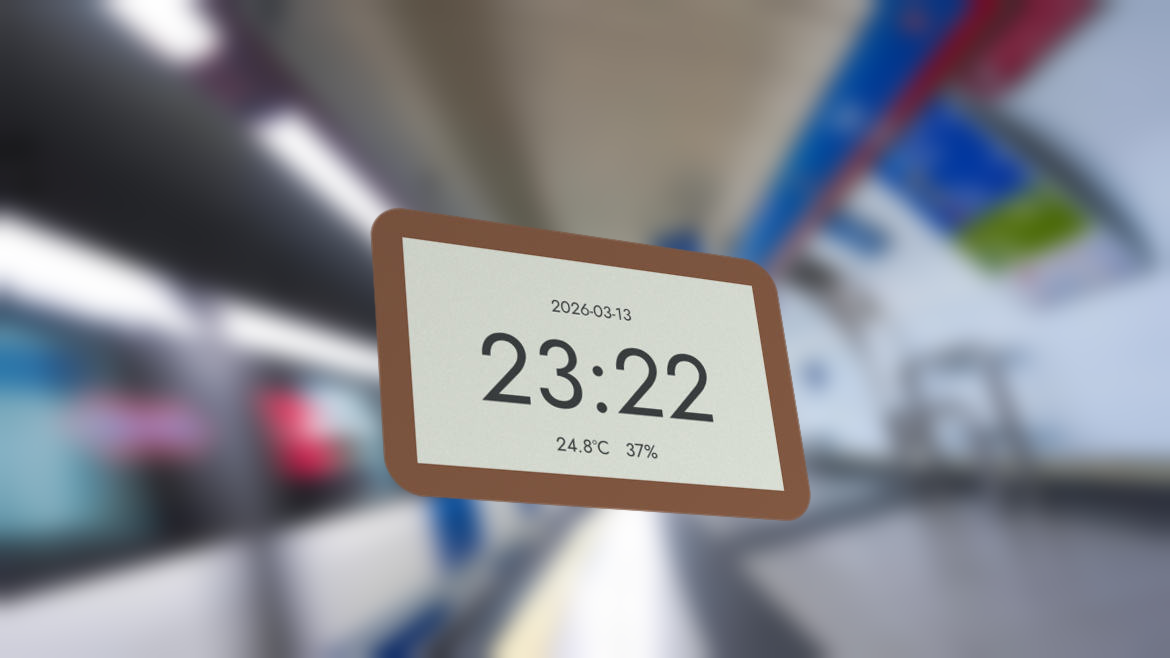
**23:22**
